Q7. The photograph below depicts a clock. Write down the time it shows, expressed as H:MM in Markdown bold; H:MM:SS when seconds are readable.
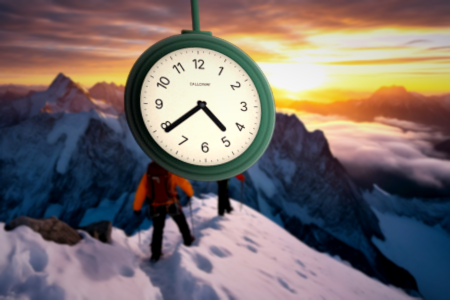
**4:39**
